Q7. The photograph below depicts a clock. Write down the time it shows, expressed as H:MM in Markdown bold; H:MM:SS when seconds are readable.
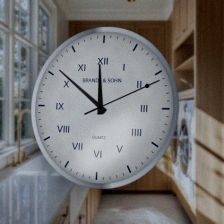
**11:51:11**
